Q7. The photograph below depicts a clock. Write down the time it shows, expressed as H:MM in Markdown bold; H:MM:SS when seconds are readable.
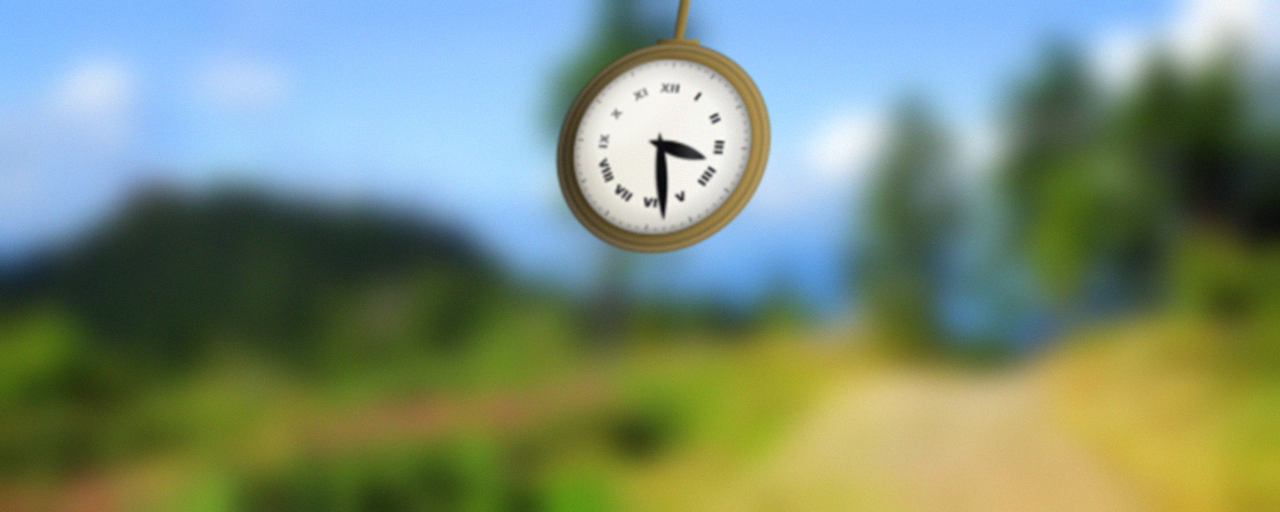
**3:28**
